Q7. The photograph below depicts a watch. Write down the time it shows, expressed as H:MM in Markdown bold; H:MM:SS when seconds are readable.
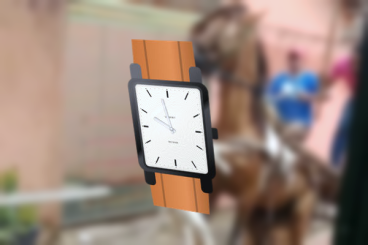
**9:58**
